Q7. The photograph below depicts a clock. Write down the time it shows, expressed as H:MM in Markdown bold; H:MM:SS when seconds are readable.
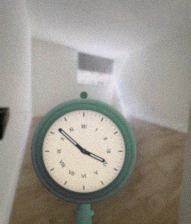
**3:52**
